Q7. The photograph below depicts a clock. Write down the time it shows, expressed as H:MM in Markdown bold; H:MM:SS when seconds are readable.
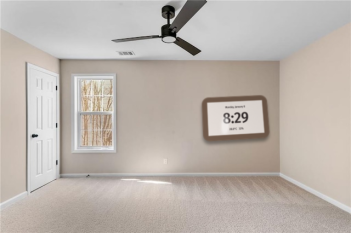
**8:29**
